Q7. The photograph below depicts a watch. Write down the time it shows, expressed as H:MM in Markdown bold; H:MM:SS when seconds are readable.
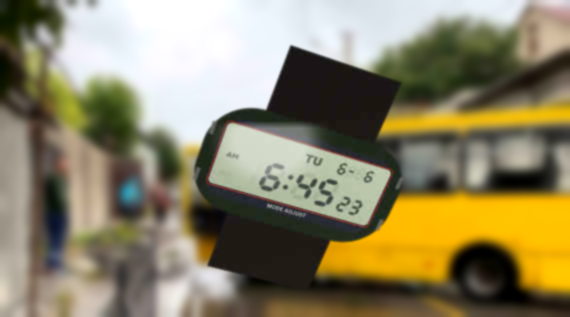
**6:45:23**
